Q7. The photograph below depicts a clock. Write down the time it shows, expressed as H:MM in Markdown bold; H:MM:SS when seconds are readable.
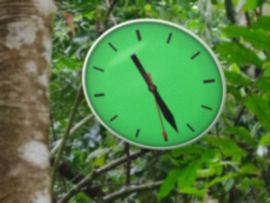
**11:27:30**
